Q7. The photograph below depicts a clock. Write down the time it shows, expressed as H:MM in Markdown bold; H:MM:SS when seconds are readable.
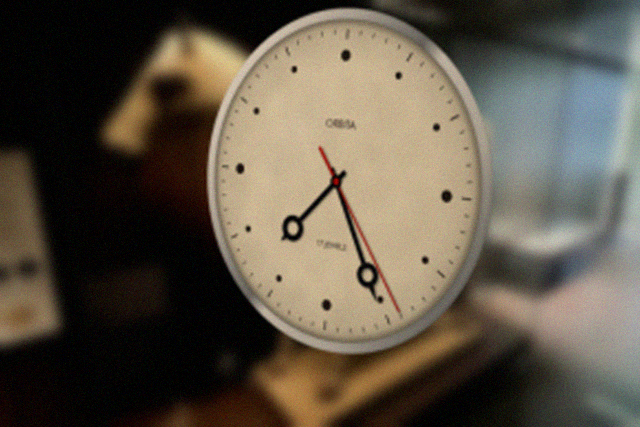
**7:25:24**
